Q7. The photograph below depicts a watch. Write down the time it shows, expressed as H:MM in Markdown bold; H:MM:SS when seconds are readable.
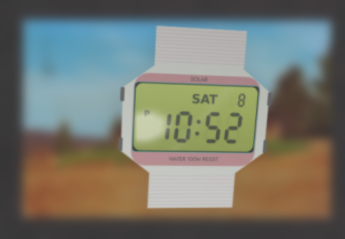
**10:52**
